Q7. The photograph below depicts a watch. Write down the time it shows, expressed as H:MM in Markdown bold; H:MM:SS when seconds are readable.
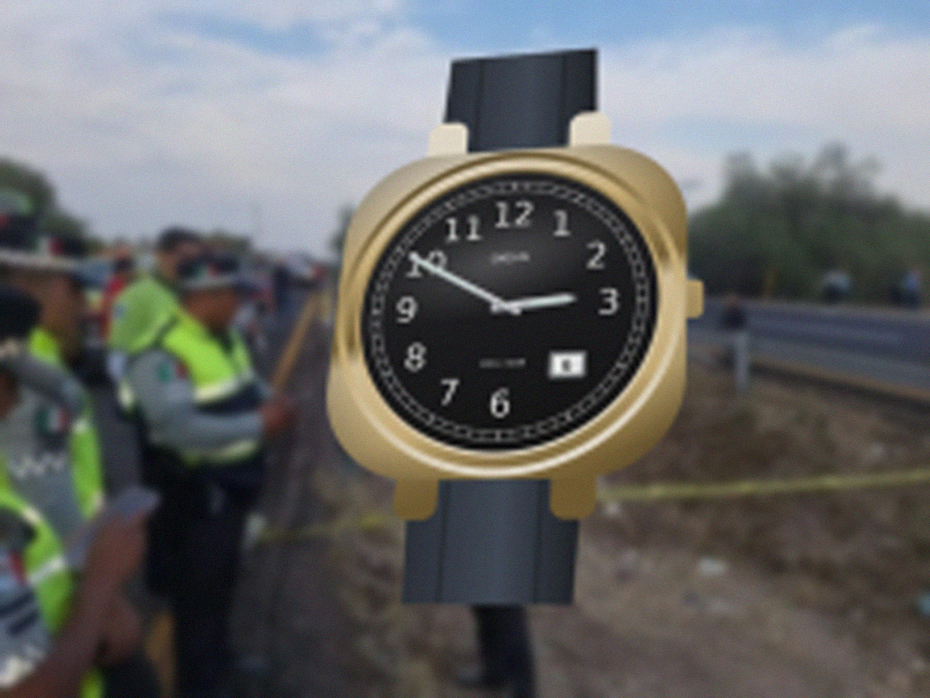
**2:50**
